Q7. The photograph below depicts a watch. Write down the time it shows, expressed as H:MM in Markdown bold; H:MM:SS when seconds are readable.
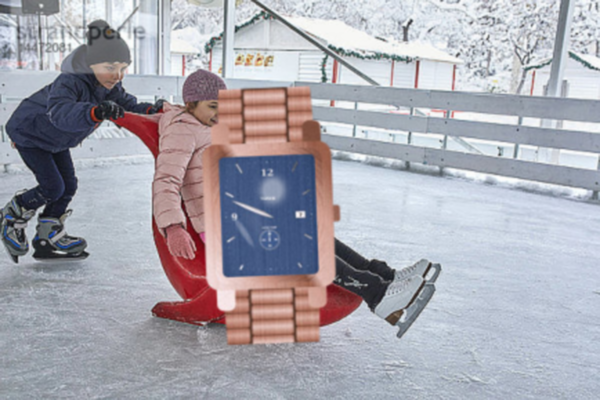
**9:49**
